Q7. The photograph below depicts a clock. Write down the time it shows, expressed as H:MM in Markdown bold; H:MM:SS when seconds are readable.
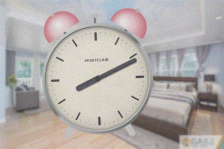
**8:11**
